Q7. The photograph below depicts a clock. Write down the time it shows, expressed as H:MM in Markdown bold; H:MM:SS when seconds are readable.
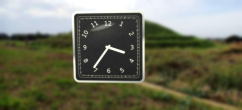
**3:36**
